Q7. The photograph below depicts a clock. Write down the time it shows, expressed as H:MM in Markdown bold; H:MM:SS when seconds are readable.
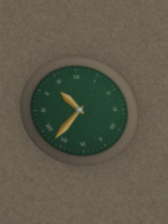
**10:37**
